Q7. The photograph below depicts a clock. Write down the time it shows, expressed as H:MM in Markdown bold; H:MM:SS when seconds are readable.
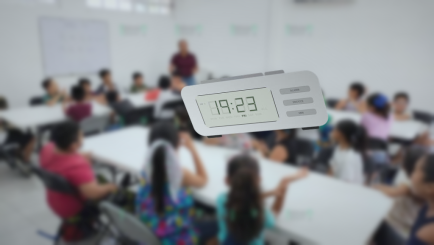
**19:23**
